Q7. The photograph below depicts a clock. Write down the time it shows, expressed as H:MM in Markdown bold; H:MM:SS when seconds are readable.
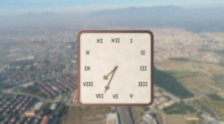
**7:34**
